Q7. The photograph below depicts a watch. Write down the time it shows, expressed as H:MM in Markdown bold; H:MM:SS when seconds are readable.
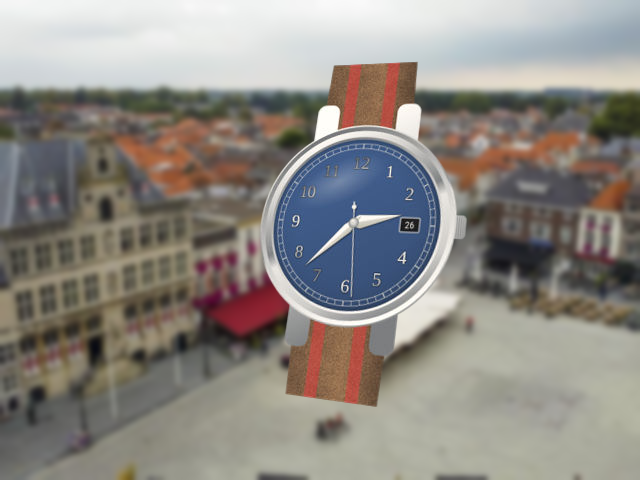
**2:37:29**
